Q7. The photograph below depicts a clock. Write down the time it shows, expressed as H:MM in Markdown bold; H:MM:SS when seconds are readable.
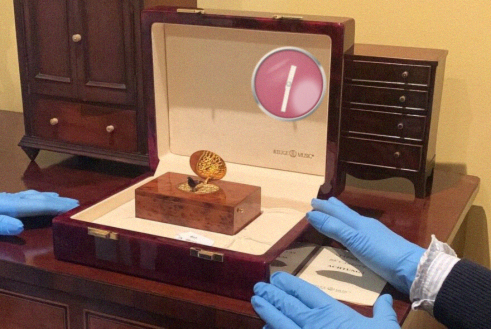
**12:32**
